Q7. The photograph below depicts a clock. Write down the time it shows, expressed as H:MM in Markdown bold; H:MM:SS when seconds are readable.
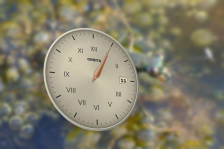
**1:05**
